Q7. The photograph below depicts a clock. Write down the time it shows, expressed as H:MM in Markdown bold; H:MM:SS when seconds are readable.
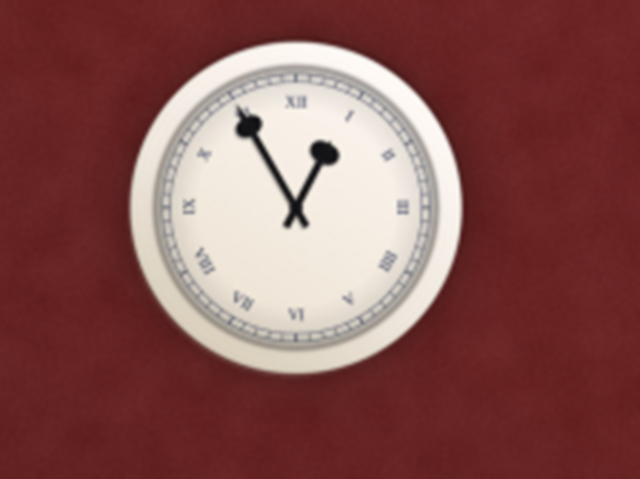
**12:55**
